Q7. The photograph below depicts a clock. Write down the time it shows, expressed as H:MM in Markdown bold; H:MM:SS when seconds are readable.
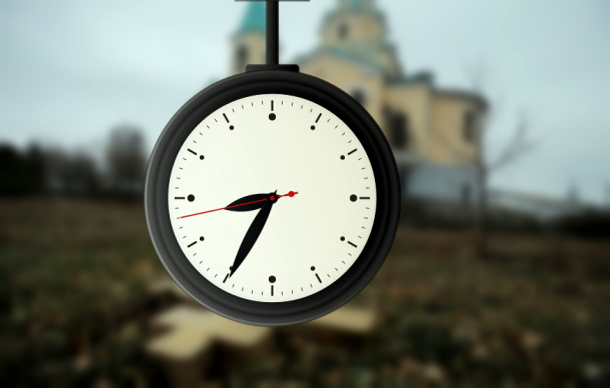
**8:34:43**
